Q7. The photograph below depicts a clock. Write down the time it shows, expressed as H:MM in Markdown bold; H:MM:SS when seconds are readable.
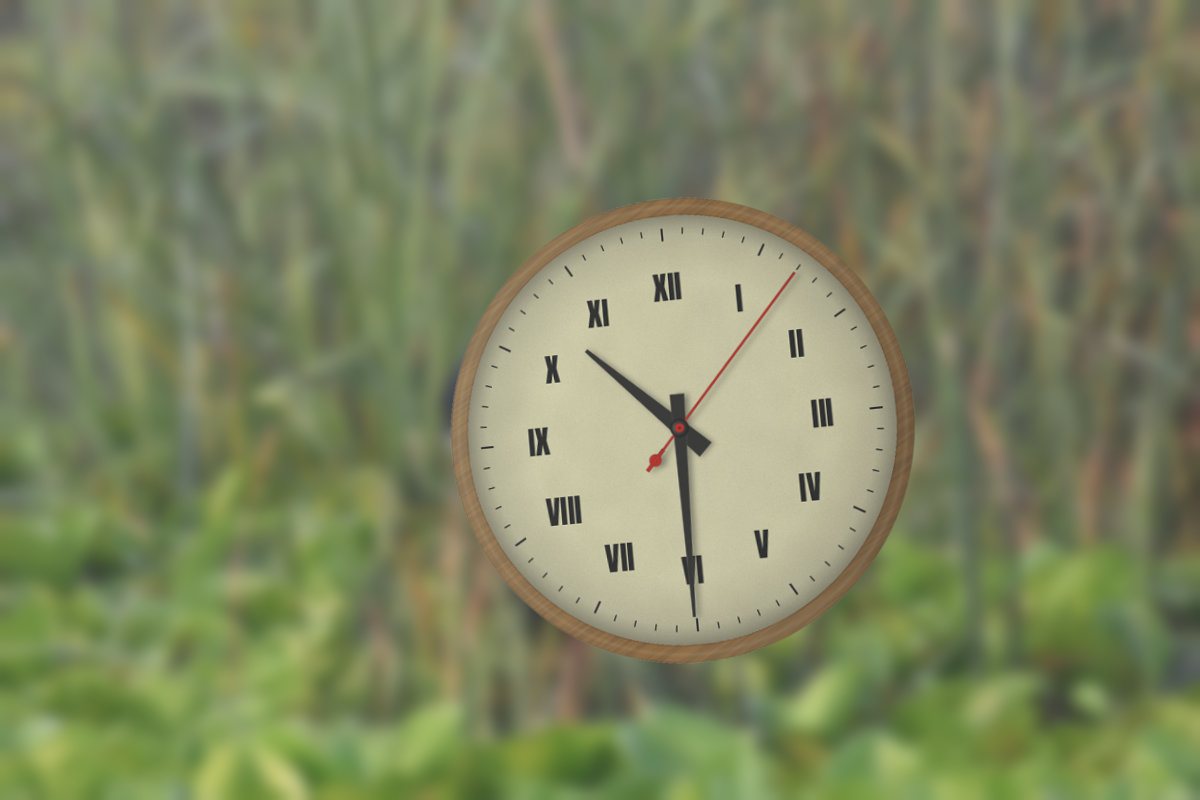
**10:30:07**
